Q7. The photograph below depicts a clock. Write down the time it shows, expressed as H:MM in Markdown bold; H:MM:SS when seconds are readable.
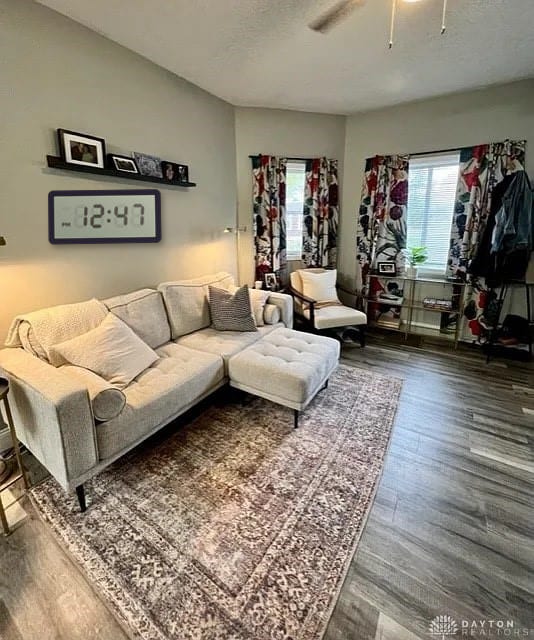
**12:47**
